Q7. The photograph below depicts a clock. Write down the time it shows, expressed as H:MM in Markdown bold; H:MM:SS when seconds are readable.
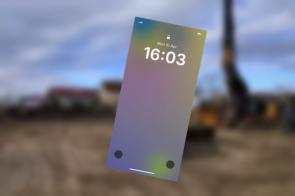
**16:03**
